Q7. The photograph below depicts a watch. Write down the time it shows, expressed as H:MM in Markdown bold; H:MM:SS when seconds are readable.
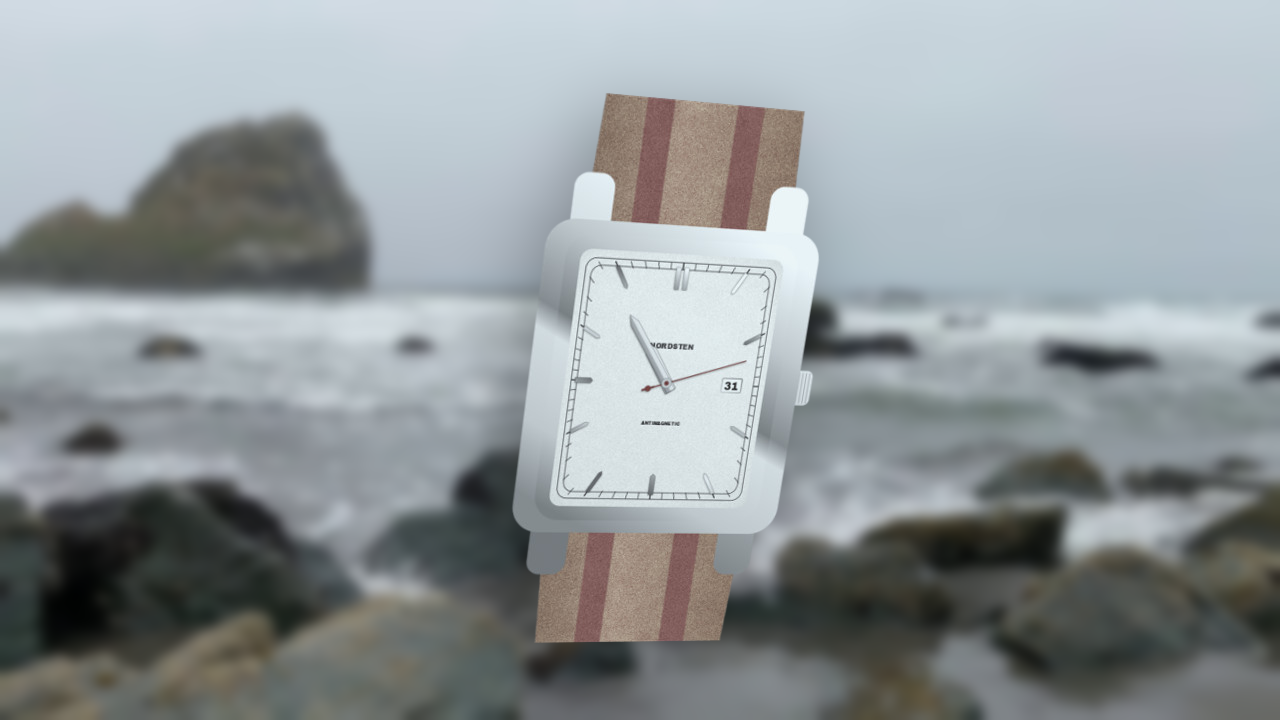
**10:54:12**
